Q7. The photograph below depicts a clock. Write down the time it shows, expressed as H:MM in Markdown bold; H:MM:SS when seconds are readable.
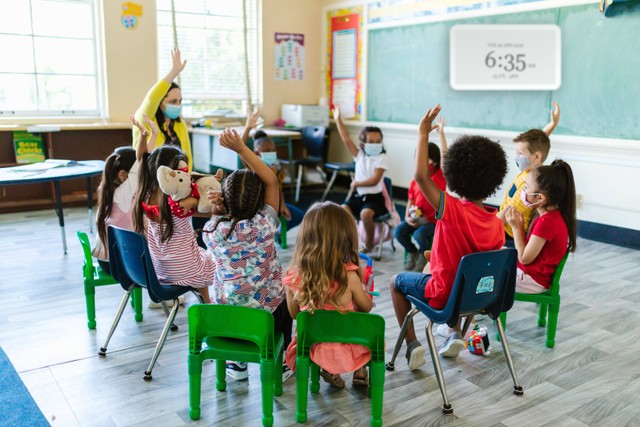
**6:35**
